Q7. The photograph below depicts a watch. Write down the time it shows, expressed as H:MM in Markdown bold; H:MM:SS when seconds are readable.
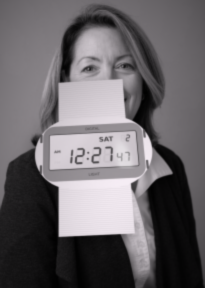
**12:27:47**
